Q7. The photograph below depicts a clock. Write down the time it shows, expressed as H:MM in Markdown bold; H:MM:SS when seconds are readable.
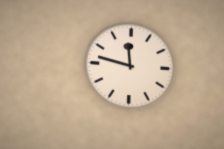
**11:47**
